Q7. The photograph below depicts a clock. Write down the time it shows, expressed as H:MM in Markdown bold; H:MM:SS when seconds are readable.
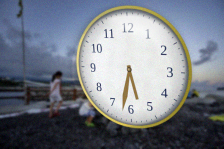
**5:32**
